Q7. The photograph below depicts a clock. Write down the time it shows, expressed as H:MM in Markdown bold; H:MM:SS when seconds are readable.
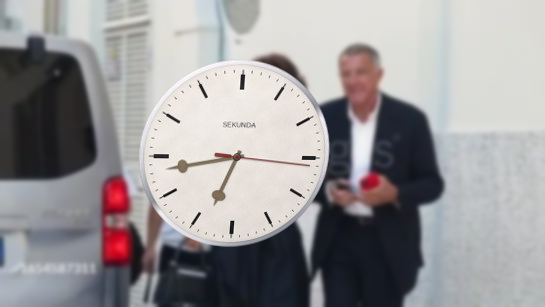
**6:43:16**
